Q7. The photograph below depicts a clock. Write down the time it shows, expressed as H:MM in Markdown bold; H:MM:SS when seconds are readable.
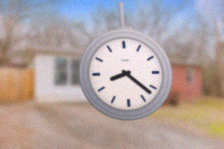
**8:22**
